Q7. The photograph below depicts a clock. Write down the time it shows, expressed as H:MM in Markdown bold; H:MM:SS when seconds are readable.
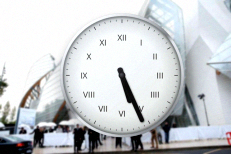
**5:26**
